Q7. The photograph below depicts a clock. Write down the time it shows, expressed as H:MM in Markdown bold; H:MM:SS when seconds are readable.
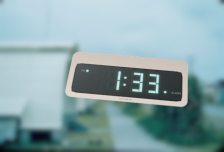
**1:33**
